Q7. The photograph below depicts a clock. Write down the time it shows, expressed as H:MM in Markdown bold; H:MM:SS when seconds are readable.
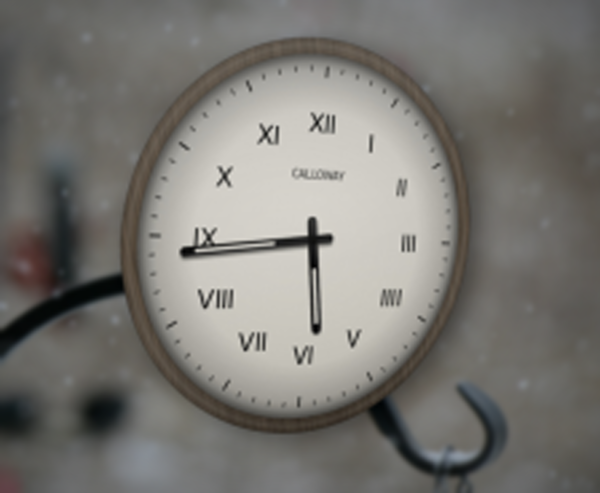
**5:44**
